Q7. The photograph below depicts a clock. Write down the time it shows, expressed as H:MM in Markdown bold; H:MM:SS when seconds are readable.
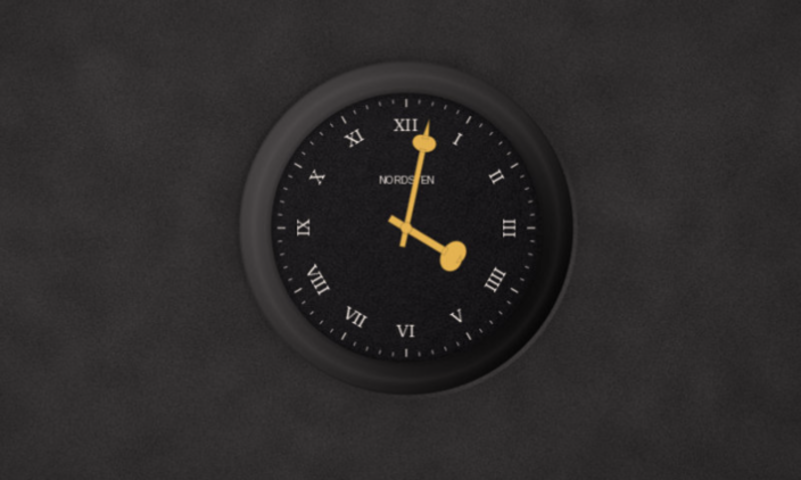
**4:02**
